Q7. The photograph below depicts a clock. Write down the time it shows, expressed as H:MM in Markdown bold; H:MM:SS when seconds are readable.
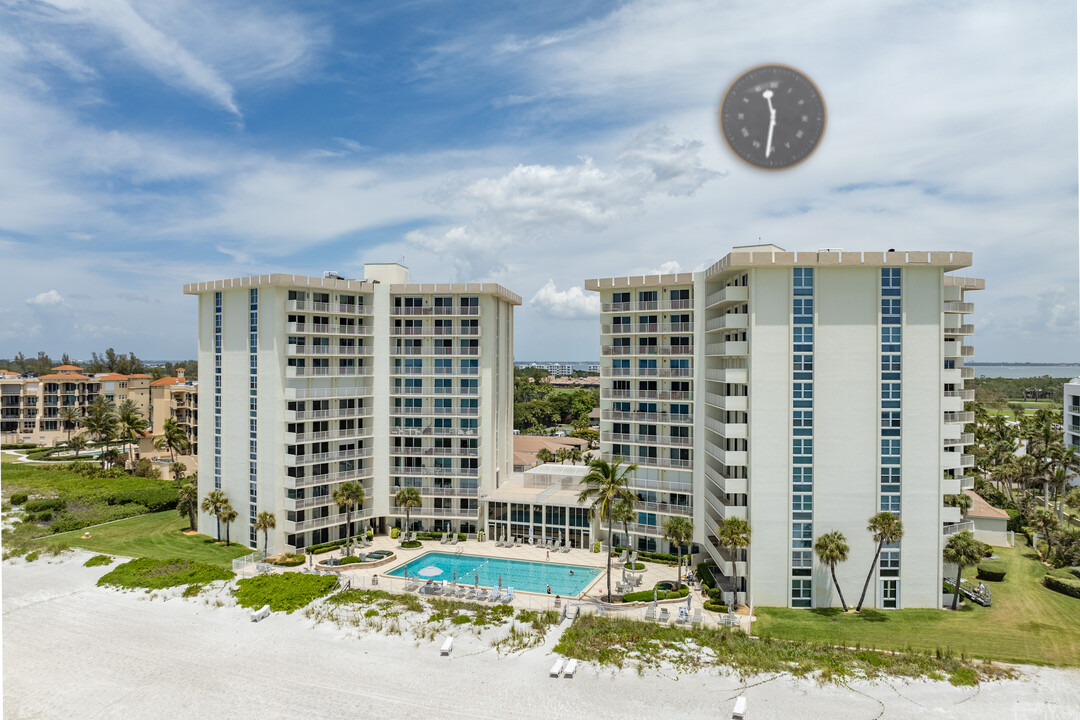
**11:31**
